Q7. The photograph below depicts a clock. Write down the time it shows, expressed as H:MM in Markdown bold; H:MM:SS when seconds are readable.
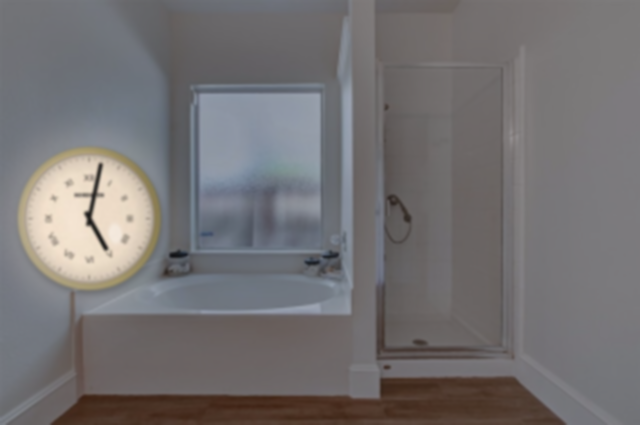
**5:02**
